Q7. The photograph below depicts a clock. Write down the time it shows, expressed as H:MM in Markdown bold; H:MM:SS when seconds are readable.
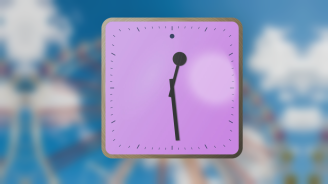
**12:29**
